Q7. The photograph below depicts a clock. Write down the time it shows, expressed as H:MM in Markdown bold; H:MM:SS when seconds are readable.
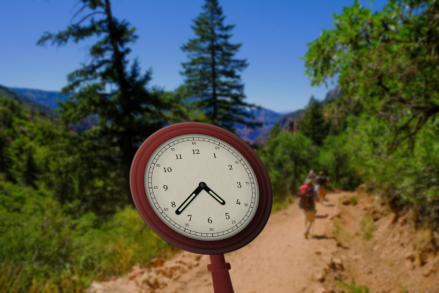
**4:38**
